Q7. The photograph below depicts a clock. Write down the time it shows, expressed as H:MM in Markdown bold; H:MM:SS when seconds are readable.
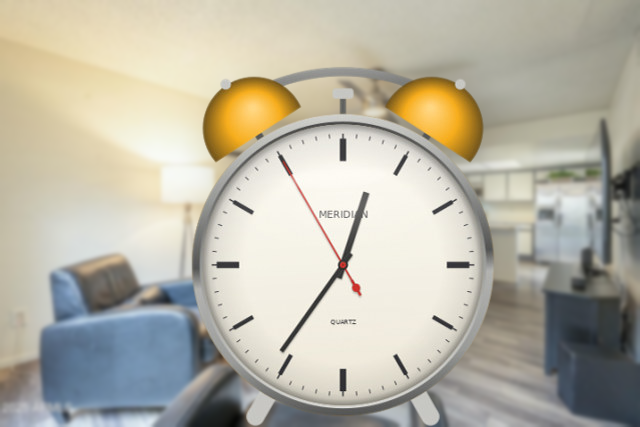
**12:35:55**
